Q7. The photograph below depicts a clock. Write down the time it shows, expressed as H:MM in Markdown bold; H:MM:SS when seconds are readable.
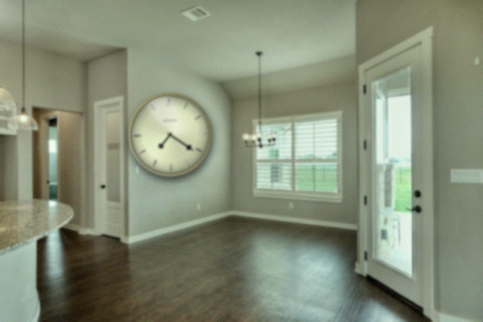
**7:21**
